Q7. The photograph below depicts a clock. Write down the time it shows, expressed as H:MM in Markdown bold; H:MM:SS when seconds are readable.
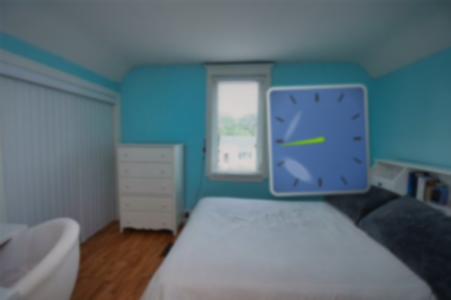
**8:44**
